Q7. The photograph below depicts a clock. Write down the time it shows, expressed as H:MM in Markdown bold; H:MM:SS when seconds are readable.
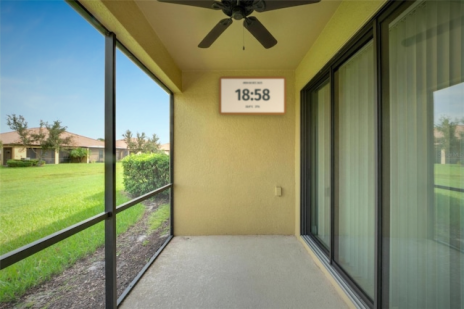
**18:58**
